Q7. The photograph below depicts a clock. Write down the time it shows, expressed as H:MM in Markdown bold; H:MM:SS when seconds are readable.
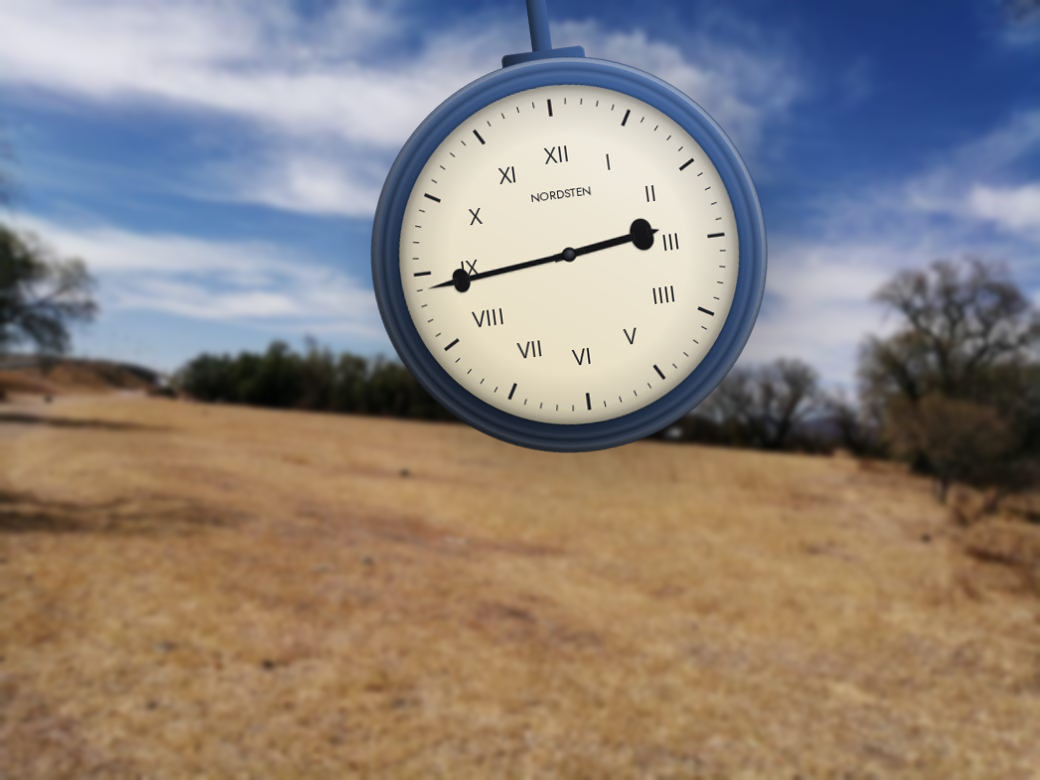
**2:44**
